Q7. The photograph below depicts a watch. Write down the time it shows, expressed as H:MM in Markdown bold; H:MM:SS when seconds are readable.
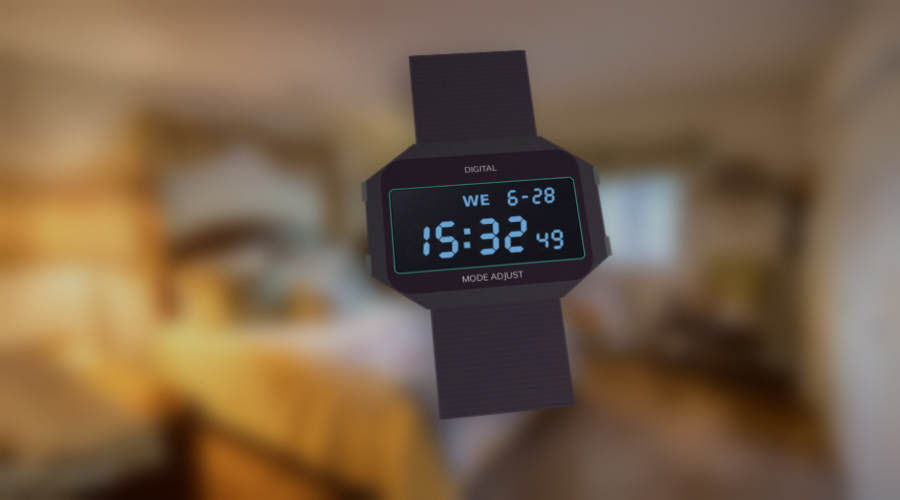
**15:32:49**
